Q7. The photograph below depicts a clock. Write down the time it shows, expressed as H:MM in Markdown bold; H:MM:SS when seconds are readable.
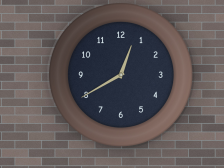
**12:40**
